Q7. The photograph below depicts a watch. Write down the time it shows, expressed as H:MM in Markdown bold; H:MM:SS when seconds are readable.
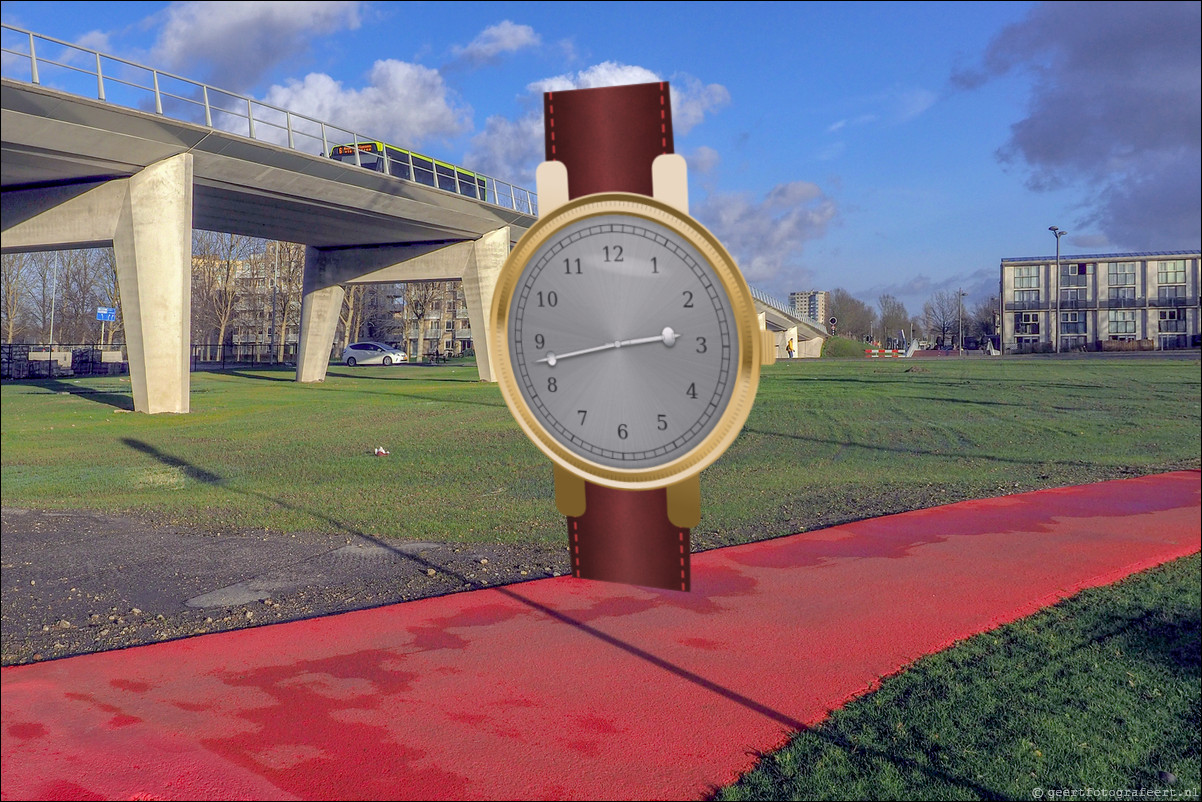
**2:43**
